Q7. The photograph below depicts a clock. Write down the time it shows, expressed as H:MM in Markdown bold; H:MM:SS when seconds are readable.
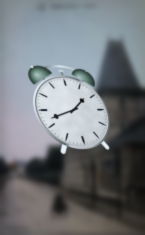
**1:42**
